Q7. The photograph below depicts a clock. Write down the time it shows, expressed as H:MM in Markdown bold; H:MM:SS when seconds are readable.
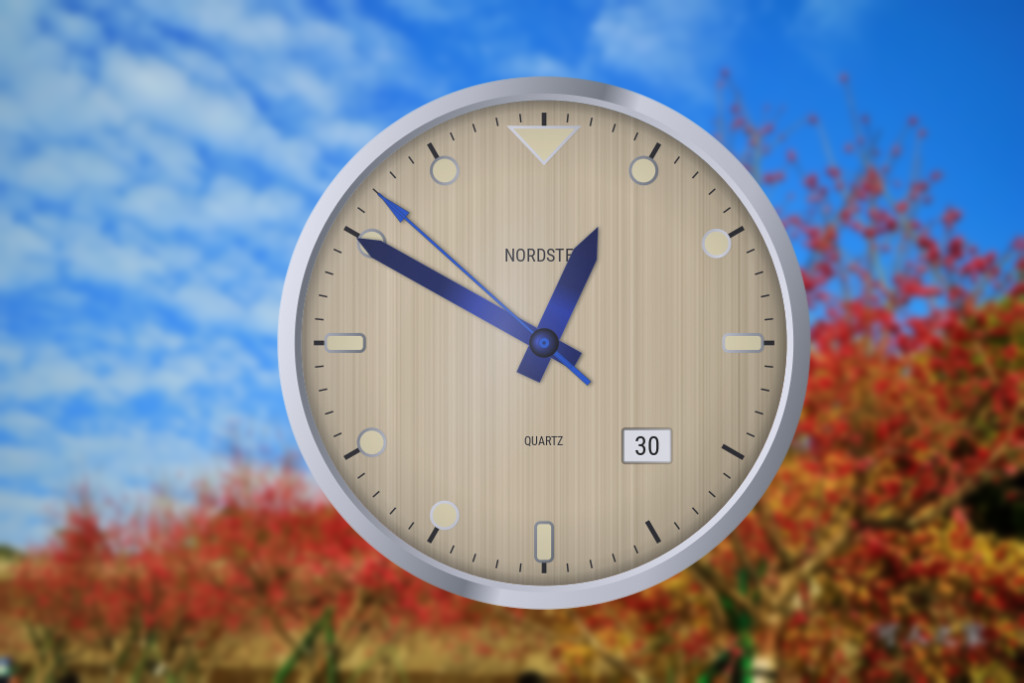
**12:49:52**
